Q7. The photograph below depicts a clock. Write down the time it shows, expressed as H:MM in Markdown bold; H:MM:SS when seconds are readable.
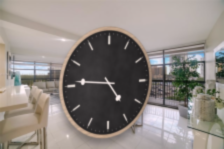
**4:46**
